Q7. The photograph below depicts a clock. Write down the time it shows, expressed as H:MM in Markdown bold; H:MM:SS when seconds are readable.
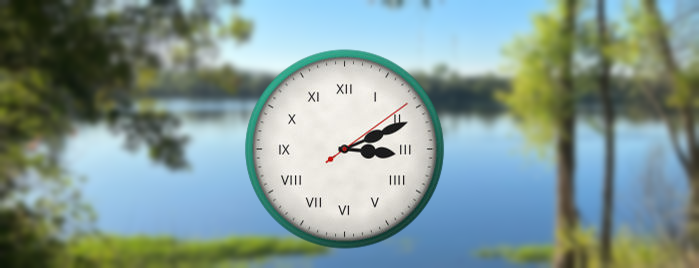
**3:11:09**
